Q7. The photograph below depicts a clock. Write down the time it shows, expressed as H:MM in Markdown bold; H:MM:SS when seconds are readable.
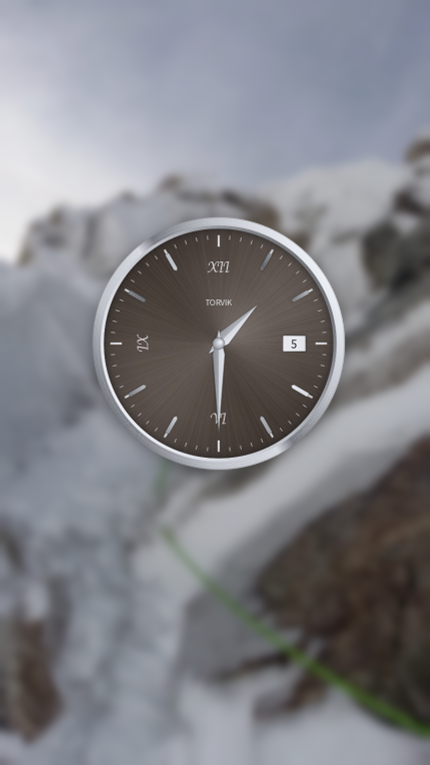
**1:30**
